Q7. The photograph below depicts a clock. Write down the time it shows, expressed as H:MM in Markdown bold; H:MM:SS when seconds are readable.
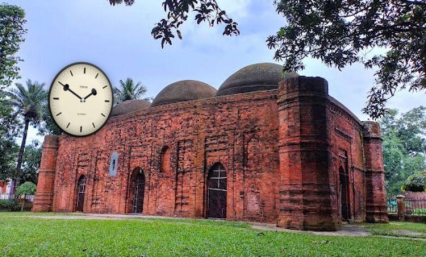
**1:50**
